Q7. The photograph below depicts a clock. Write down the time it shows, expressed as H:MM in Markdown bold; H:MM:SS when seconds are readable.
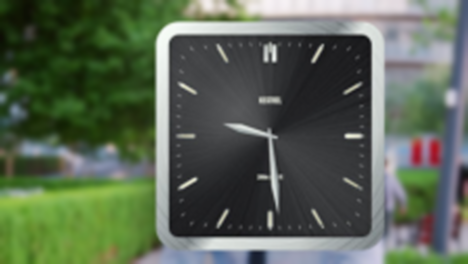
**9:29**
